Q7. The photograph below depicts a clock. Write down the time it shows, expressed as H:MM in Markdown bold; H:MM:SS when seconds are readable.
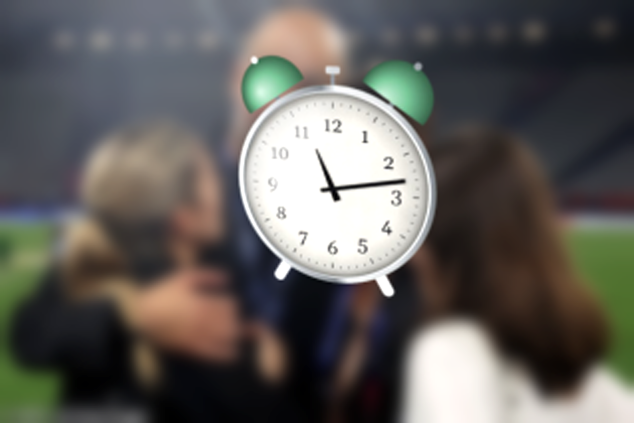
**11:13**
